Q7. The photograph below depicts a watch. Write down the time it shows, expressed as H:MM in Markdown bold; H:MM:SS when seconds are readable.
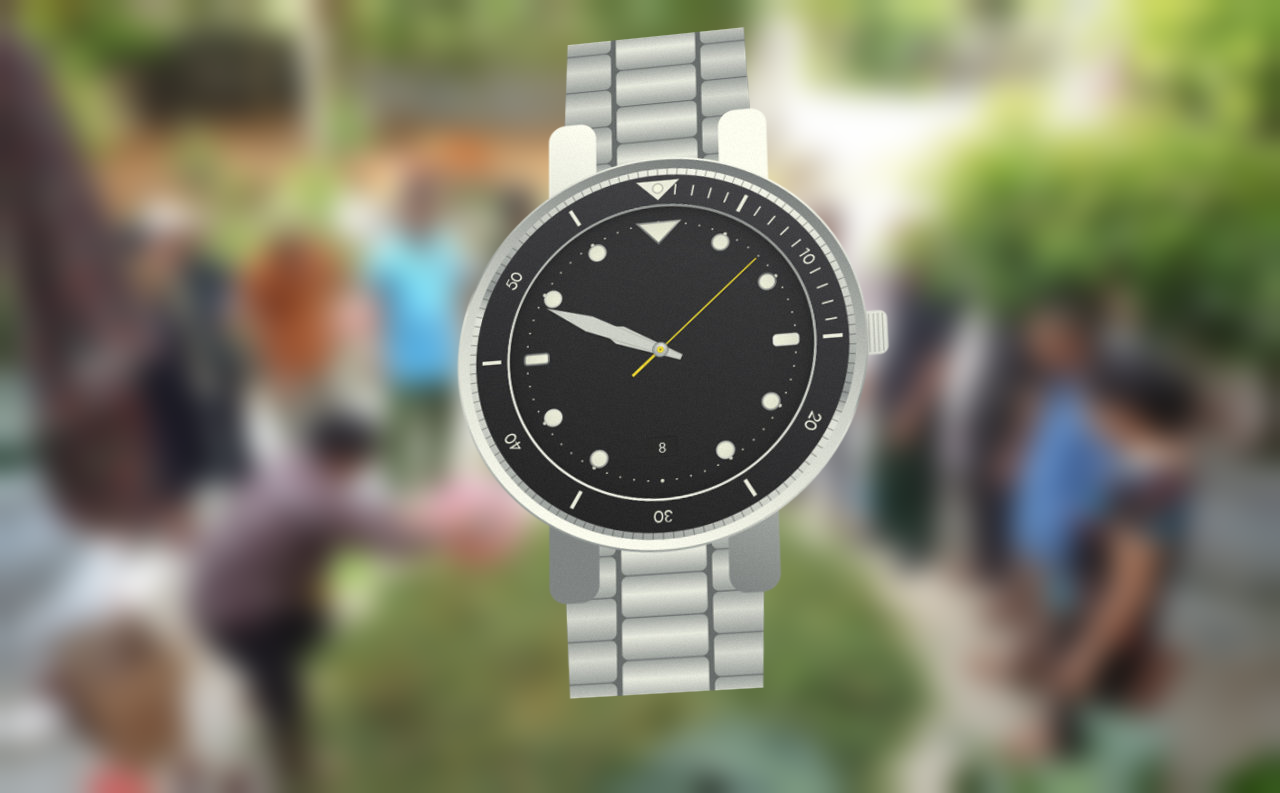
**9:49:08**
